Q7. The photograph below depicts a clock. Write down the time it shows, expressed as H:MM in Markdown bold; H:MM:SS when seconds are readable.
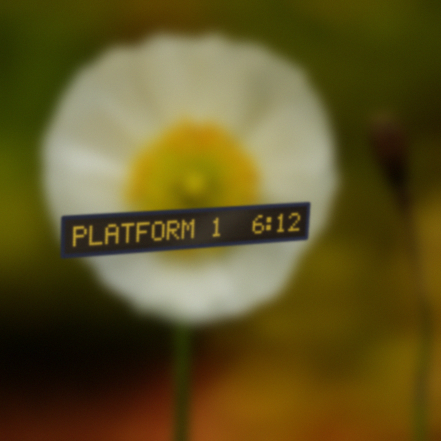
**6:12**
